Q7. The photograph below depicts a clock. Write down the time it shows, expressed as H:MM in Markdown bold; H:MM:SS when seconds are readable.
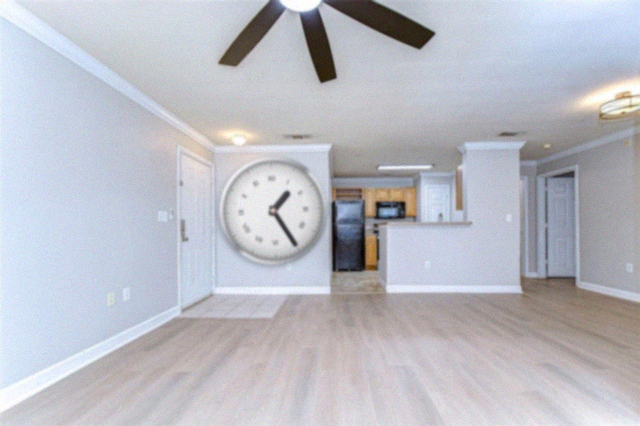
**1:25**
